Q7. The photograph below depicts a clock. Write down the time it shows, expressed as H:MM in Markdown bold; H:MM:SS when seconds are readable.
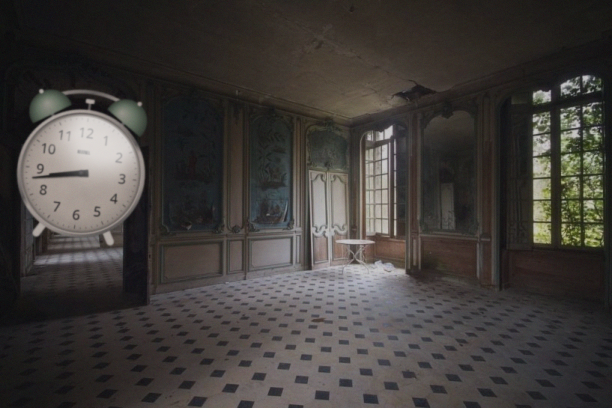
**8:43**
